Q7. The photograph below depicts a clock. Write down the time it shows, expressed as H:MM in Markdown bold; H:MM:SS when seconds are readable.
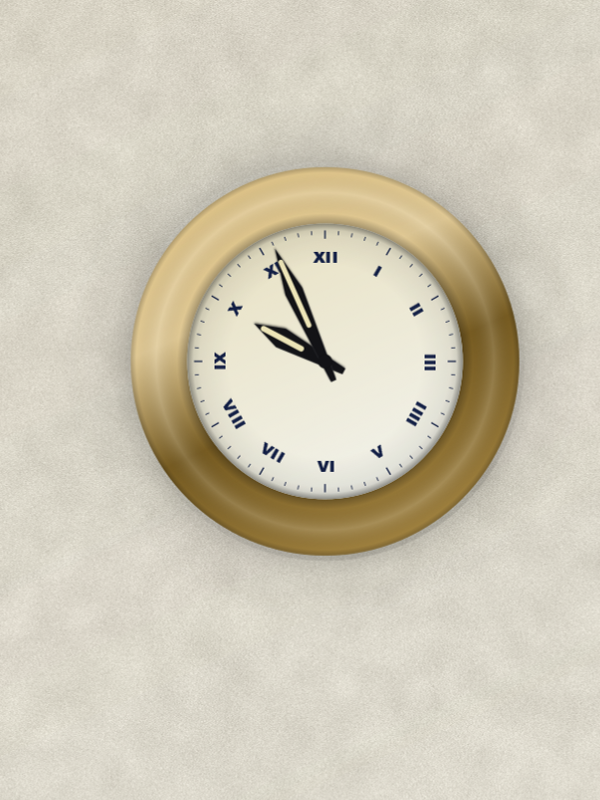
**9:56**
